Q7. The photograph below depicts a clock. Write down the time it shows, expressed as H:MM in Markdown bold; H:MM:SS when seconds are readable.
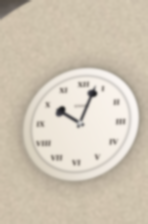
**10:03**
